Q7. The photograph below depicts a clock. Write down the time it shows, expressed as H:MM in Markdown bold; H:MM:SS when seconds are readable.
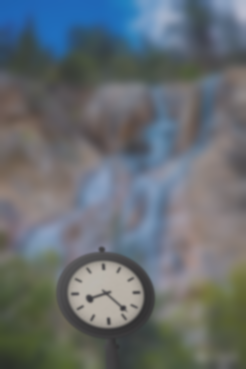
**8:23**
